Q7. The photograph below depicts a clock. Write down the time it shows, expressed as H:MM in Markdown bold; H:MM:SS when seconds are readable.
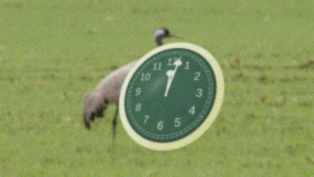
**12:02**
